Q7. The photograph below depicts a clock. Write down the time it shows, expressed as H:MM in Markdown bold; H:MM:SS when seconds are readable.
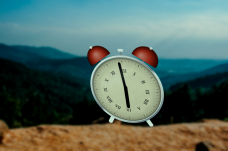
**5:59**
